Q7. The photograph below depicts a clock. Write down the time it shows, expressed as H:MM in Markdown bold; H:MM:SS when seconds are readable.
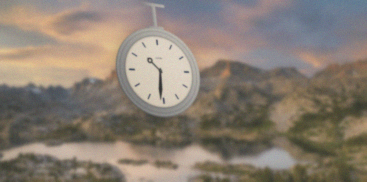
**10:31**
